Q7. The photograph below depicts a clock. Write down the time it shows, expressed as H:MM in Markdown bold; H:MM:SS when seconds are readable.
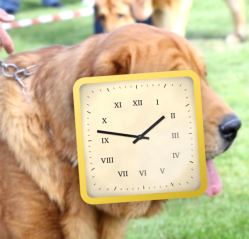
**1:47**
